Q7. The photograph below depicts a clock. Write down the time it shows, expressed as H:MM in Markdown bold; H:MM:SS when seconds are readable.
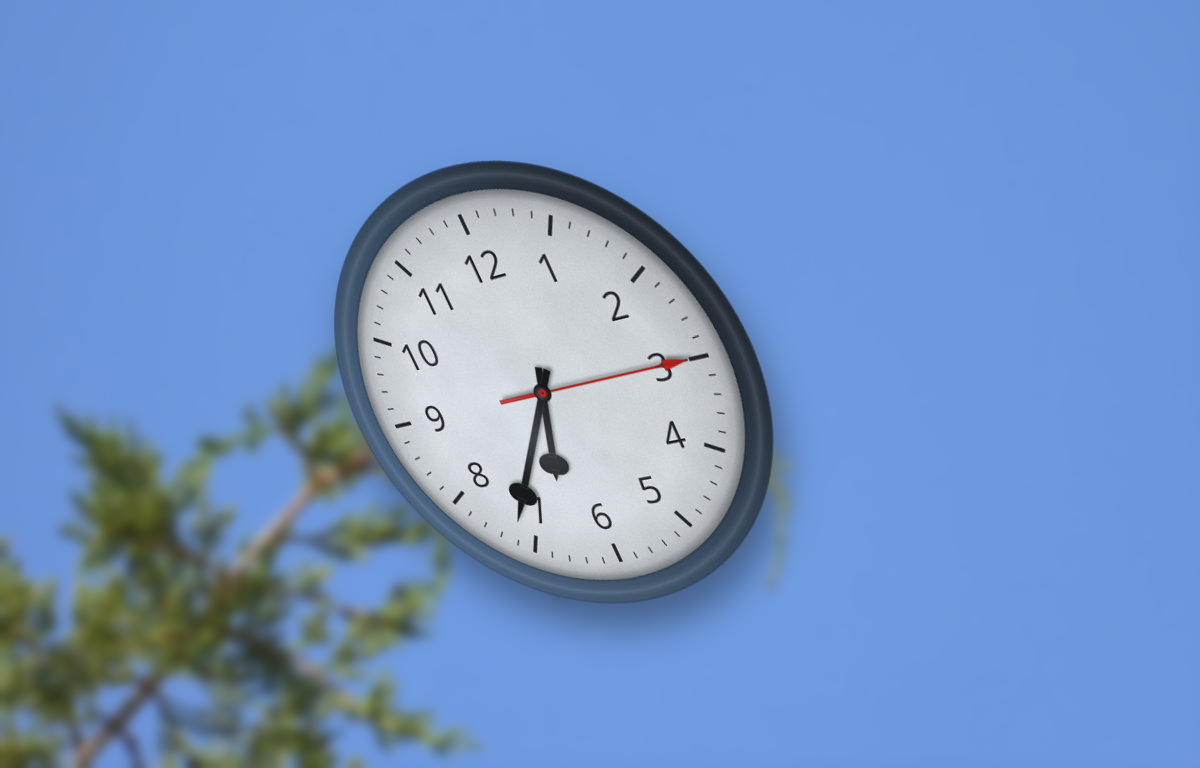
**6:36:15**
